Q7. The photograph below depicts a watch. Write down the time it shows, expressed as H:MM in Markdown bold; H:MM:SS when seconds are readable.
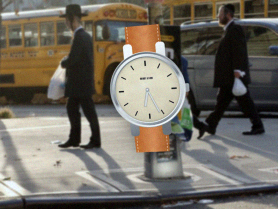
**6:26**
